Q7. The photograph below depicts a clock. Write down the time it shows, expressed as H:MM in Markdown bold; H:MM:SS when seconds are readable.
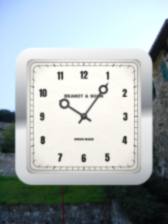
**10:06**
